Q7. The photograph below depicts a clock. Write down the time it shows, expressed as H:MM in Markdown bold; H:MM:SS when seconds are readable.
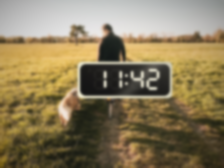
**11:42**
